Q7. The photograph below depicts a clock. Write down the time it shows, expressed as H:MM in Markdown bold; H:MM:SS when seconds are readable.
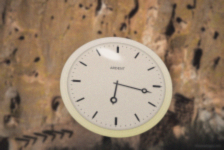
**6:17**
